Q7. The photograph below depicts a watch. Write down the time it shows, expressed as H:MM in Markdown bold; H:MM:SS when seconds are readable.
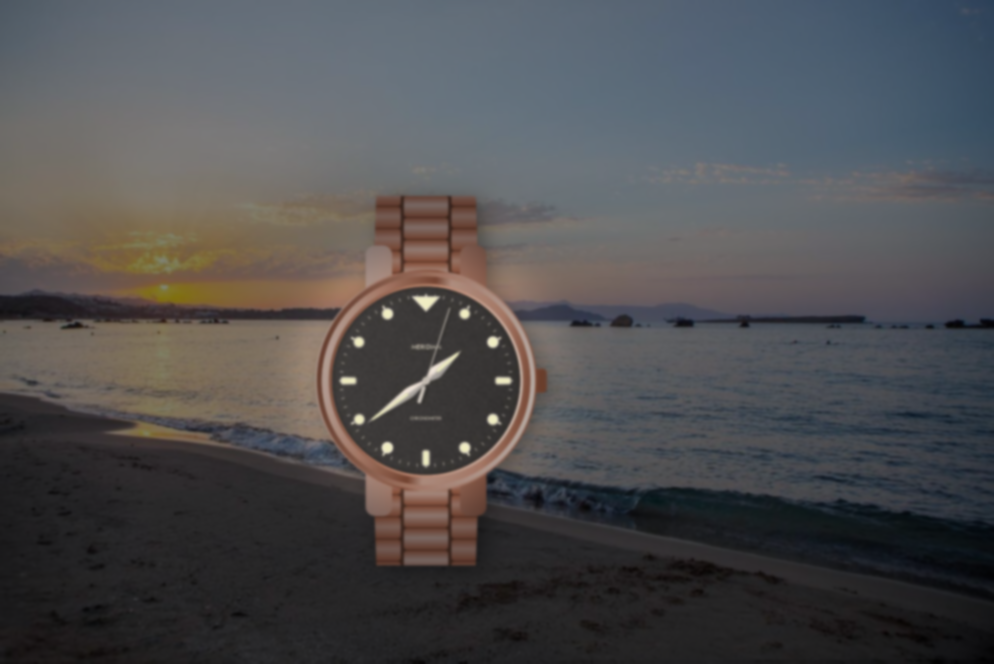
**1:39:03**
